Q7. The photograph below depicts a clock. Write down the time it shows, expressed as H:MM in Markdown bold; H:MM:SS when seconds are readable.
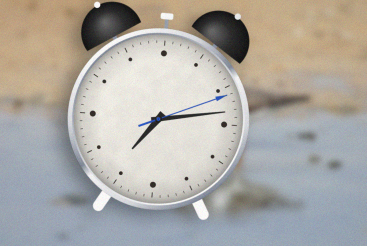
**7:13:11**
